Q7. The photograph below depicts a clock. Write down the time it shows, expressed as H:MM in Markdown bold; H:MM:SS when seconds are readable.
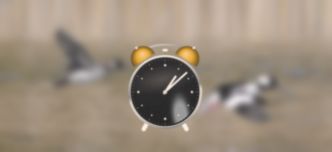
**1:08**
